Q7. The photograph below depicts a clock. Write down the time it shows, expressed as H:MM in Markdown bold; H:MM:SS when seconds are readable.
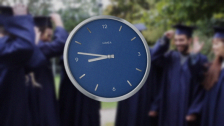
**8:47**
